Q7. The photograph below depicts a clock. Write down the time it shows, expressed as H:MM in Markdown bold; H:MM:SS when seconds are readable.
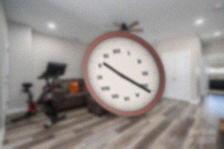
**10:21**
